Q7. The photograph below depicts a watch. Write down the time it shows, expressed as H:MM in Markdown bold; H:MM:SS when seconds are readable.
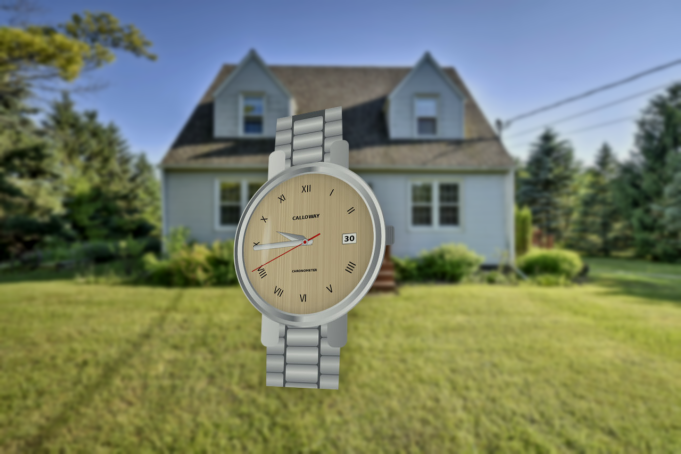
**9:44:41**
